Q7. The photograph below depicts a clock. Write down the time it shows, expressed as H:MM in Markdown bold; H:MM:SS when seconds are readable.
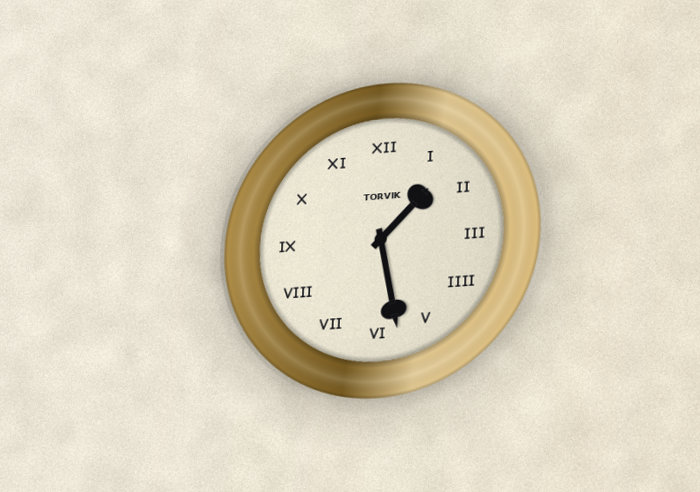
**1:28**
